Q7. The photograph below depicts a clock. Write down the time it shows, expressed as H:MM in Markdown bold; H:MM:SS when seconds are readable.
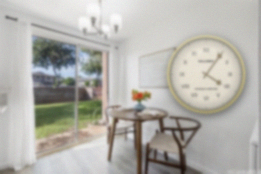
**4:06**
